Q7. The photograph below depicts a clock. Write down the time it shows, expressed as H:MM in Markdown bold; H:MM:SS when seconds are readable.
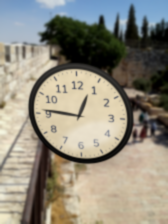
**12:46**
